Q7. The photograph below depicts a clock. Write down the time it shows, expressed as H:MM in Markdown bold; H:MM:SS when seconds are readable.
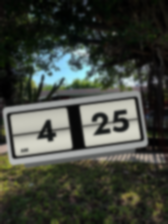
**4:25**
